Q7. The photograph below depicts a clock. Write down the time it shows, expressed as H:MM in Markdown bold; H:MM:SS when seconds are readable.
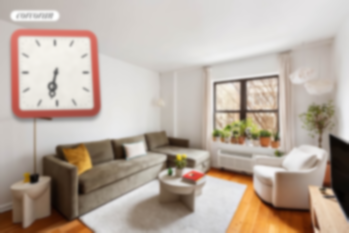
**6:32**
